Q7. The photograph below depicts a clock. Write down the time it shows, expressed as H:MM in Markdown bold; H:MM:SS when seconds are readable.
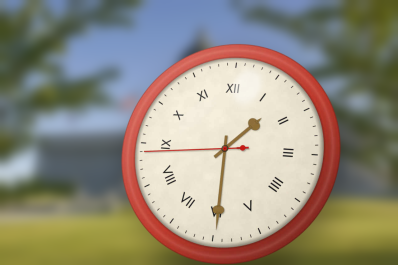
**1:29:44**
